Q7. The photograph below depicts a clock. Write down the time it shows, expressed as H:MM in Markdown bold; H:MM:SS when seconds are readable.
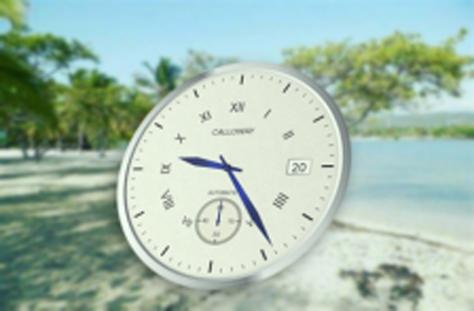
**9:24**
